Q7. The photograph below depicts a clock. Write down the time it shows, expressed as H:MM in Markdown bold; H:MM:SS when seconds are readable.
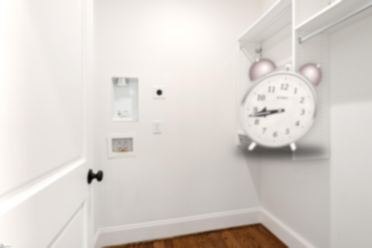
**8:43**
